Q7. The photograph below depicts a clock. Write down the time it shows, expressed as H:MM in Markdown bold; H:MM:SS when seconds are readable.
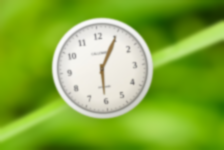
**6:05**
